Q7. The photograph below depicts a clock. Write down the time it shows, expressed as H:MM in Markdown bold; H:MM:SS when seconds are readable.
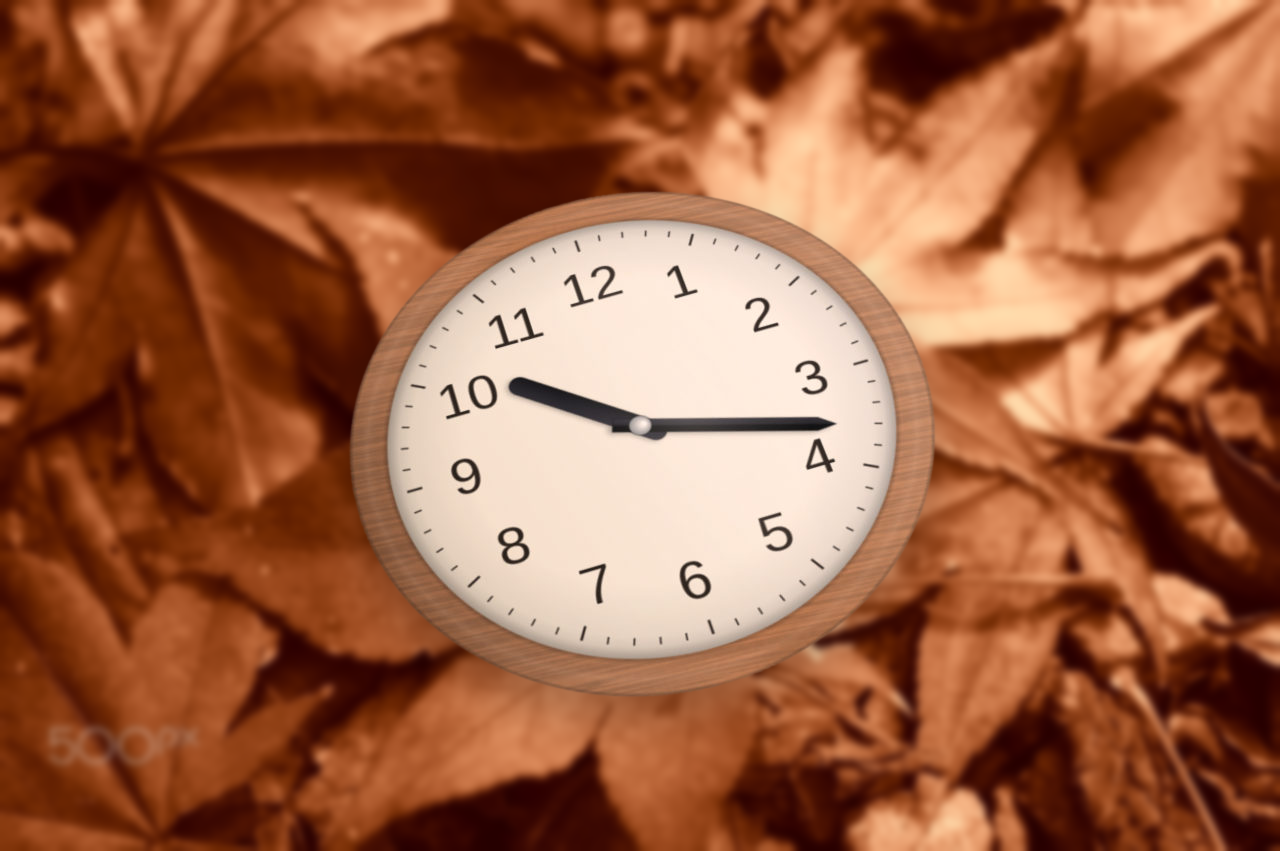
**10:18**
